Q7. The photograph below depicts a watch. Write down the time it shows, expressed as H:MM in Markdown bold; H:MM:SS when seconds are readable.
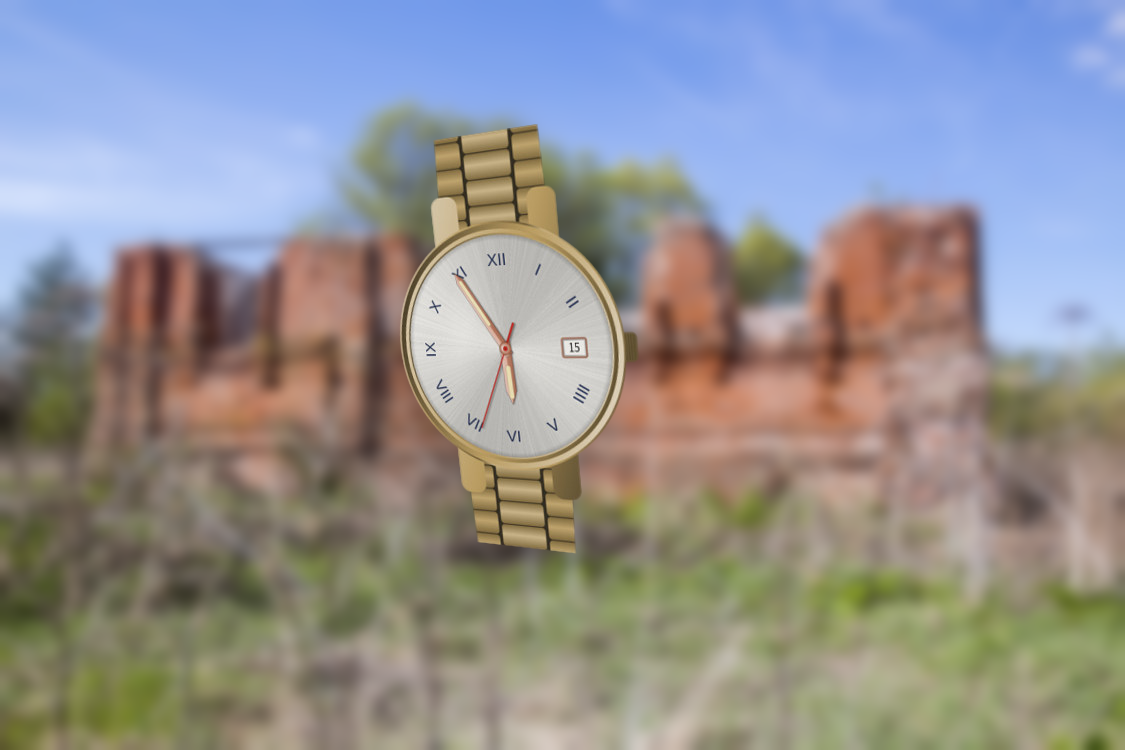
**5:54:34**
